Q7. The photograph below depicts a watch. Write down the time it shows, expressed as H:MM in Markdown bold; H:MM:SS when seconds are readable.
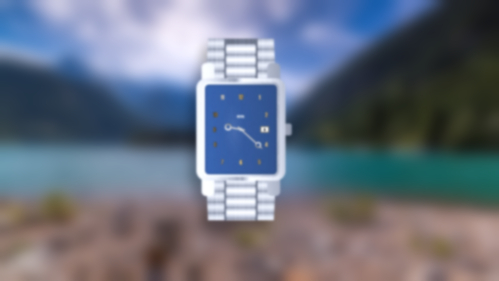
**9:22**
